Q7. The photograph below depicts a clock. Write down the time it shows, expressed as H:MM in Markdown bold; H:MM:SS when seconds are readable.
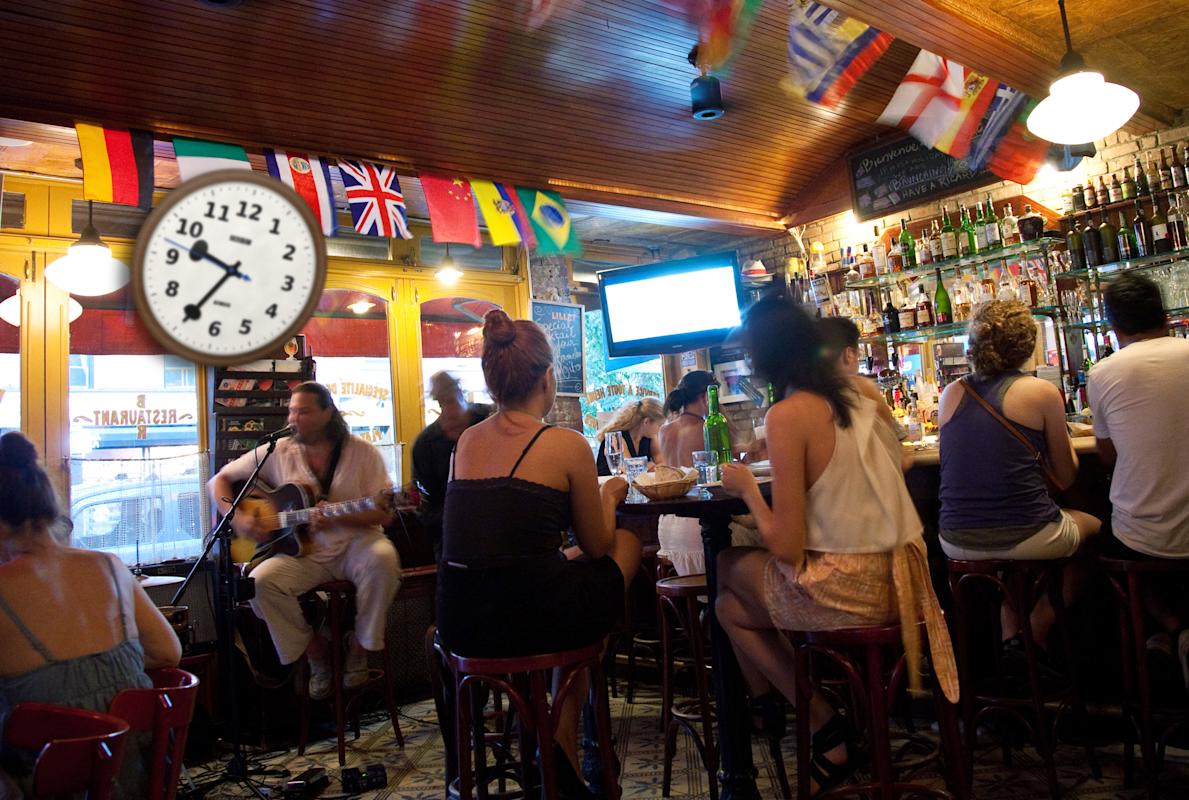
**9:34:47**
